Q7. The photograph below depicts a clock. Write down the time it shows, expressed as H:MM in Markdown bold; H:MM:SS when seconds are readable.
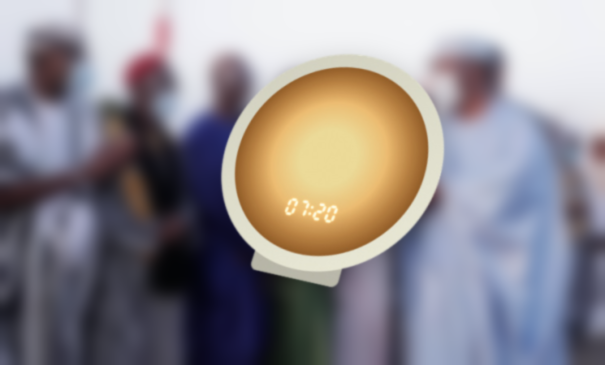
**7:20**
